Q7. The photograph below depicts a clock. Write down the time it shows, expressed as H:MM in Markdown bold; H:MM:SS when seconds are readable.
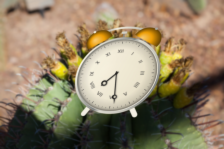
**7:29**
